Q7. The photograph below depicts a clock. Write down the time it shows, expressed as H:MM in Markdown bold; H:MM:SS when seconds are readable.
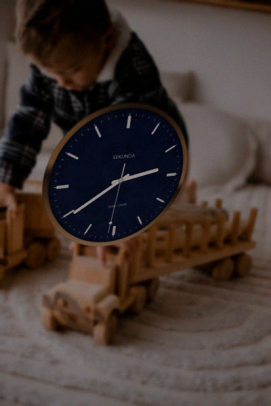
**2:39:31**
